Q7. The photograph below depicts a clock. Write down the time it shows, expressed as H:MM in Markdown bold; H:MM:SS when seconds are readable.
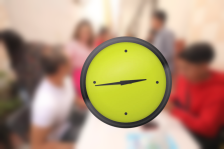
**2:44**
